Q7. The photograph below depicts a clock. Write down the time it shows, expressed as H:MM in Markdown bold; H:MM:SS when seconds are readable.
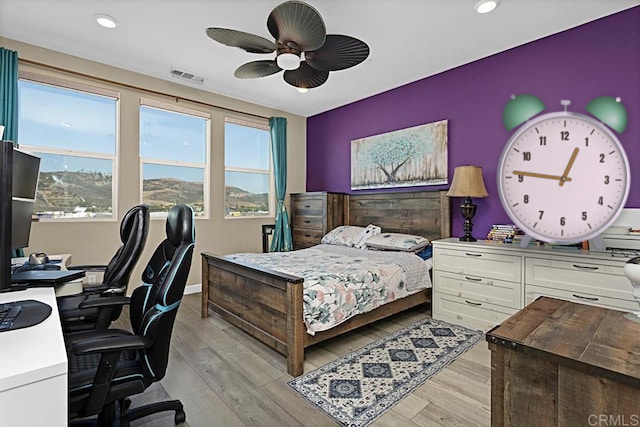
**12:46**
